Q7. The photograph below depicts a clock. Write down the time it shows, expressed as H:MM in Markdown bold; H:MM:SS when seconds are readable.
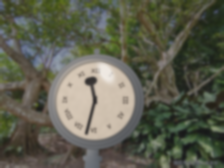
**11:32**
